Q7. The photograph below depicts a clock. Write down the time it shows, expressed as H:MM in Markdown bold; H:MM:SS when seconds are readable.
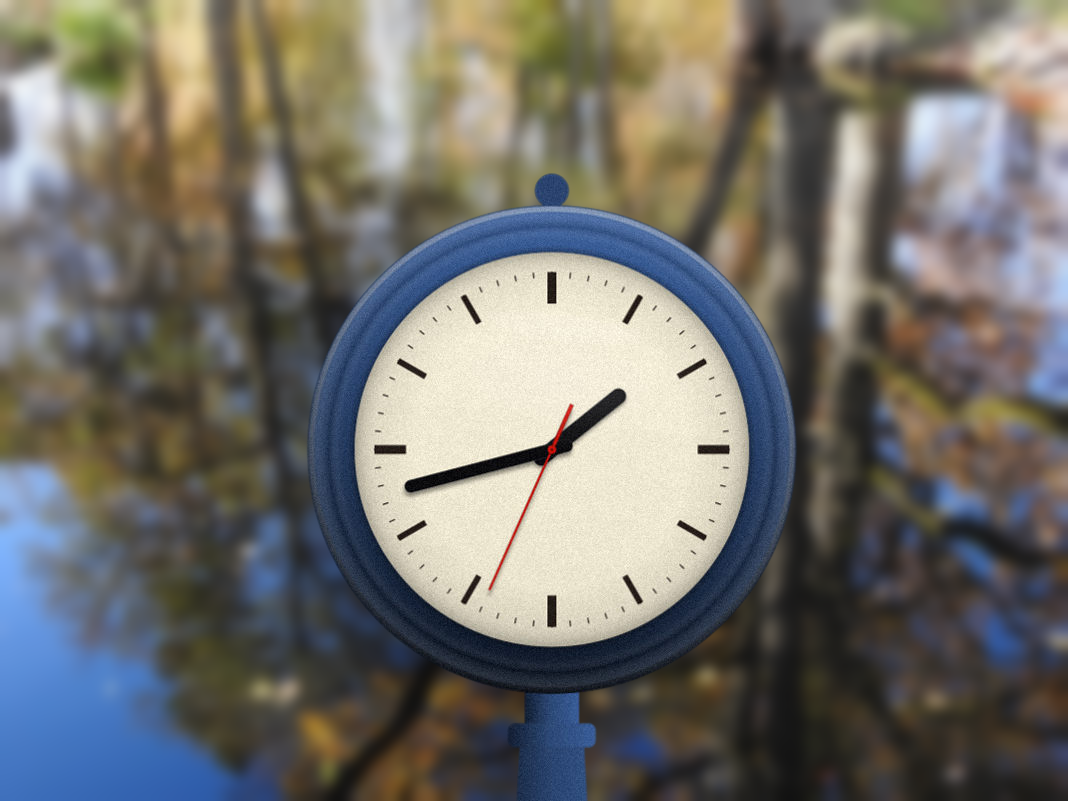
**1:42:34**
